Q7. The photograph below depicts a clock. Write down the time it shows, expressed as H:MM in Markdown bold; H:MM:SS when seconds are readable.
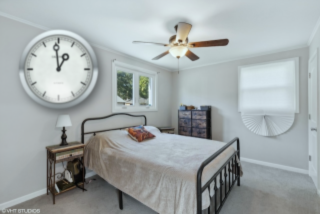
**12:59**
